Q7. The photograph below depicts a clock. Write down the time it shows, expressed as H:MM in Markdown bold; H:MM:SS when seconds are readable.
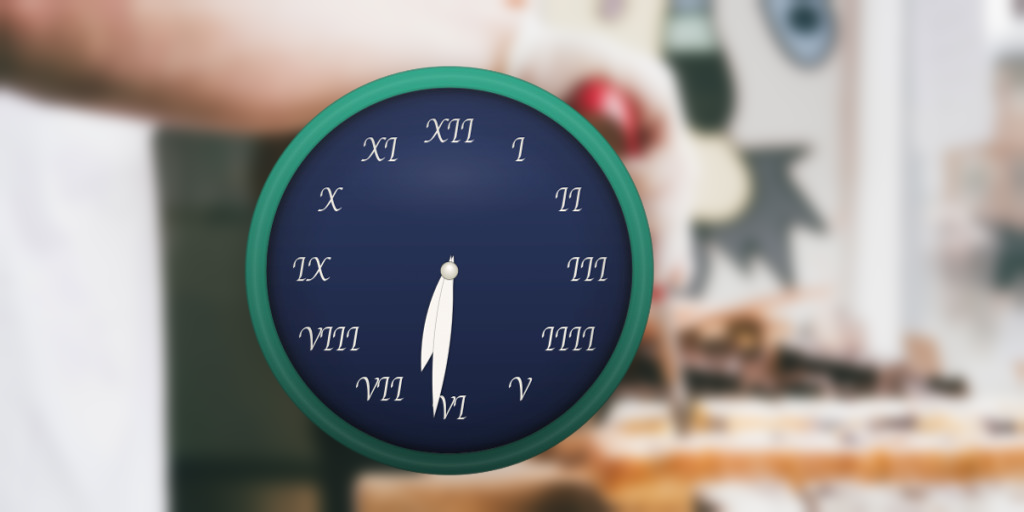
**6:31**
